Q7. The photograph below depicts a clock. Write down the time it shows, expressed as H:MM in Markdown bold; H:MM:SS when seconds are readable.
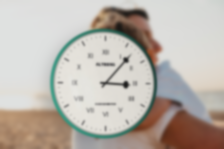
**3:07**
